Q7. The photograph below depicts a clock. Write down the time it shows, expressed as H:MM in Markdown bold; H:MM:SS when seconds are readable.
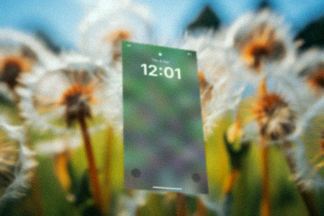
**12:01**
